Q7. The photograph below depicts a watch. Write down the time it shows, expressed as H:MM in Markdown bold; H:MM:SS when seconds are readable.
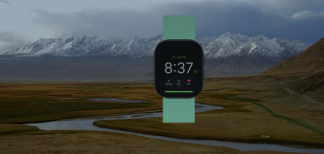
**8:37**
